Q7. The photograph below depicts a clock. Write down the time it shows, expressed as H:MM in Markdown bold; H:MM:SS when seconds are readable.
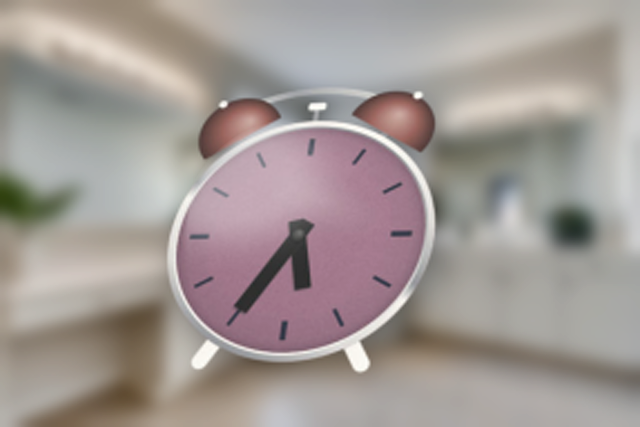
**5:35**
